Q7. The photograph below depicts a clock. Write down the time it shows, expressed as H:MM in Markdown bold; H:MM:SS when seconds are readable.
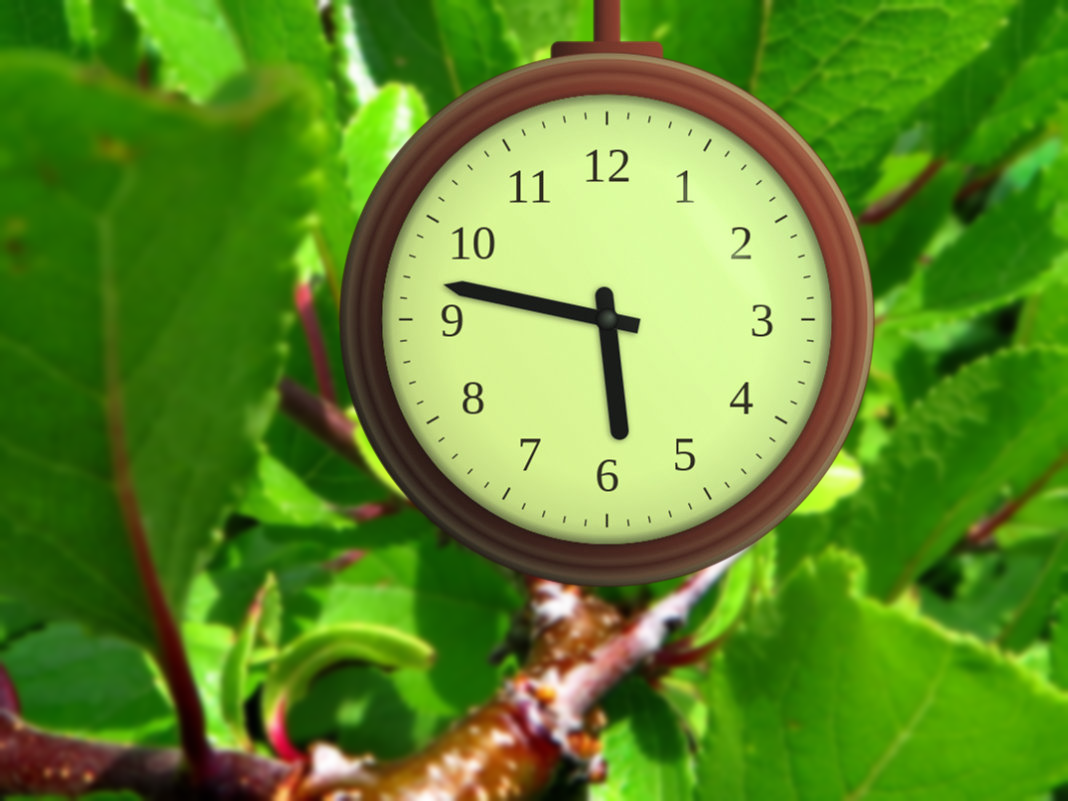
**5:47**
